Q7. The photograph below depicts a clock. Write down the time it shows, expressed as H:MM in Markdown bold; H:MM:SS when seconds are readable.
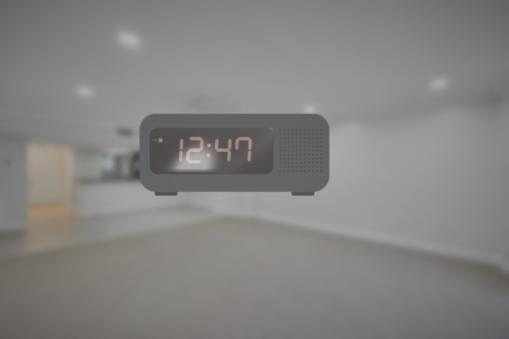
**12:47**
